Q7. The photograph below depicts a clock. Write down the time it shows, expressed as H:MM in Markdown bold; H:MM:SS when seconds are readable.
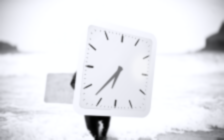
**6:37**
